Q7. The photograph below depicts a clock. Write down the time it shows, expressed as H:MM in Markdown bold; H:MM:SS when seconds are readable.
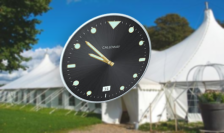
**9:52**
